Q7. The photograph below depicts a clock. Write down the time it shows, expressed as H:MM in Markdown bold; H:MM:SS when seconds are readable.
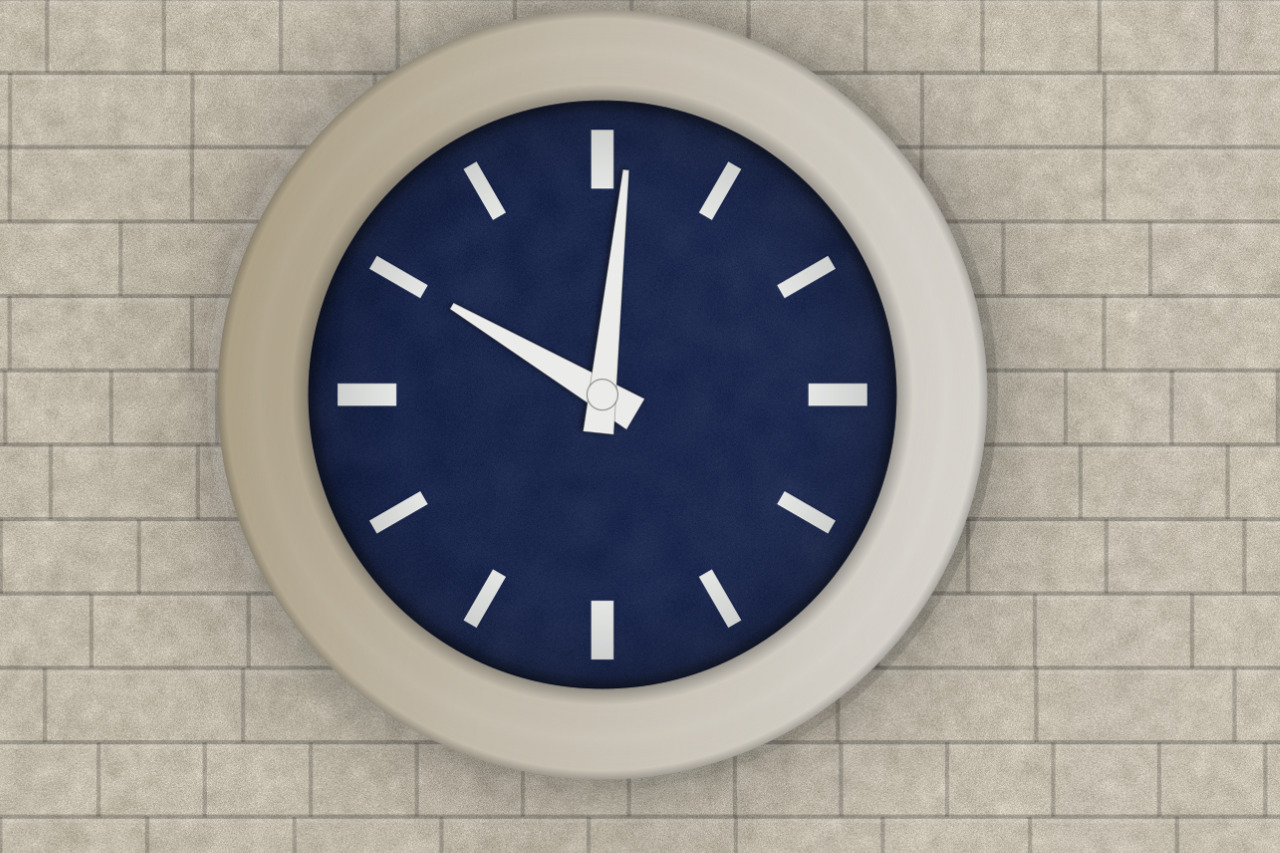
**10:01**
